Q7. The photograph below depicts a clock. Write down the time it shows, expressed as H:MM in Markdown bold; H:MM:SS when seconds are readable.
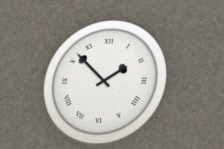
**1:52**
